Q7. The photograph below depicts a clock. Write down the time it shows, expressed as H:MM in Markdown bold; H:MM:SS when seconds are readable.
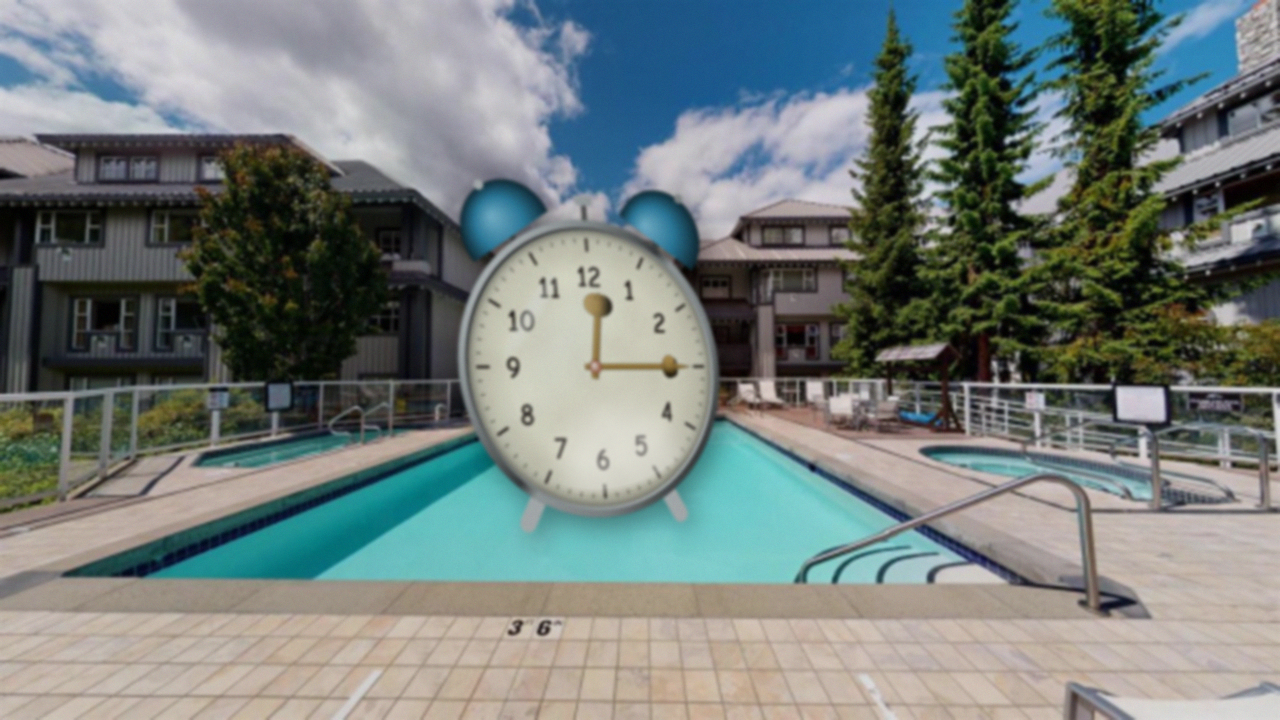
**12:15**
